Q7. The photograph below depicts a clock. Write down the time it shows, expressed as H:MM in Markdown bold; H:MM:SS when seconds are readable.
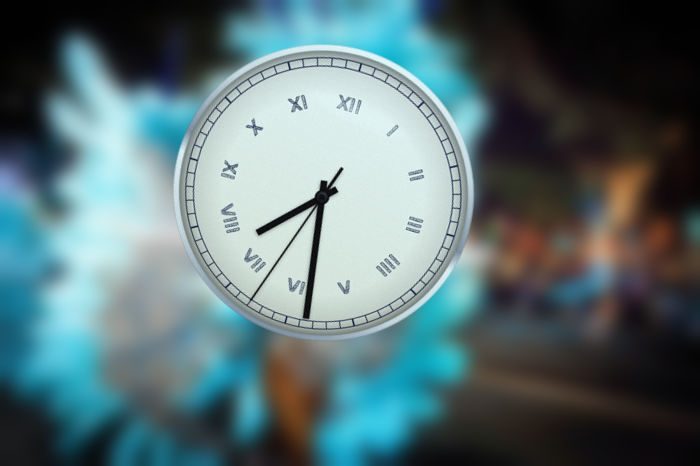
**7:28:33**
